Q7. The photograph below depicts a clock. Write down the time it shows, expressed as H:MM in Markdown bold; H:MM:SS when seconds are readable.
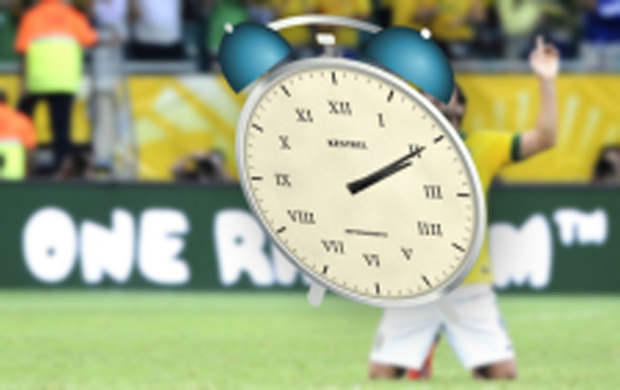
**2:10**
